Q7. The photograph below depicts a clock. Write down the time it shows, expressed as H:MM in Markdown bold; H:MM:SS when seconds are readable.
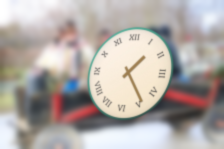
**1:24**
